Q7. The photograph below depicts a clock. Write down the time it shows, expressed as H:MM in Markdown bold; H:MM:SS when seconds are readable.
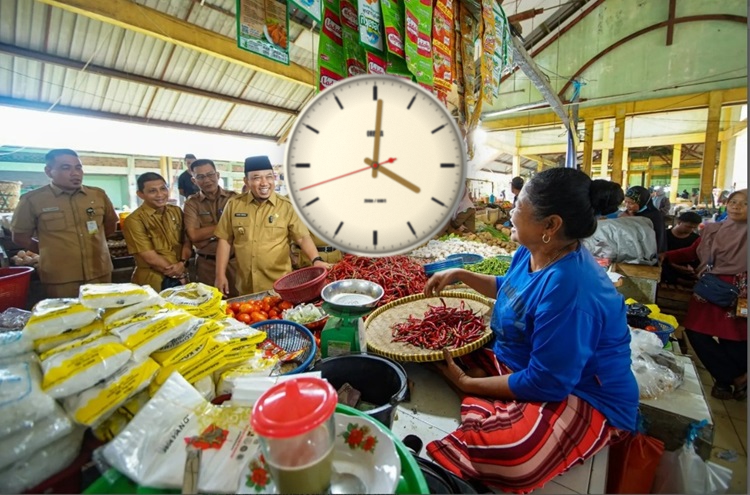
**4:00:42**
